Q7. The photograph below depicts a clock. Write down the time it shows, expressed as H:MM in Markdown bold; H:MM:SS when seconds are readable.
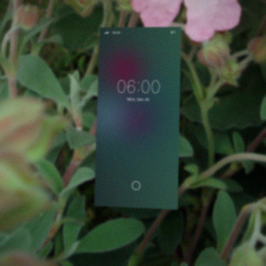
**6:00**
